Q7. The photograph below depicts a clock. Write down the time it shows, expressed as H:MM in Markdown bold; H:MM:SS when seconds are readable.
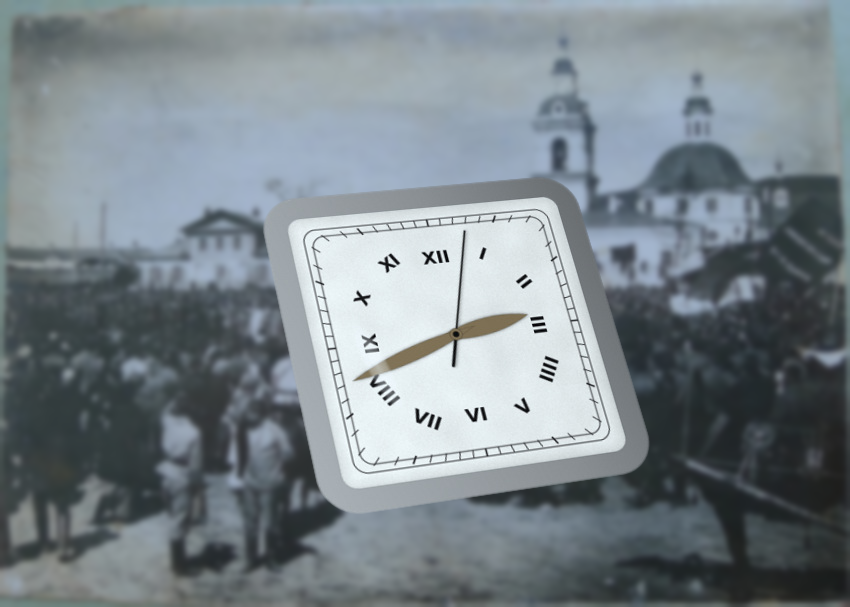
**2:42:03**
